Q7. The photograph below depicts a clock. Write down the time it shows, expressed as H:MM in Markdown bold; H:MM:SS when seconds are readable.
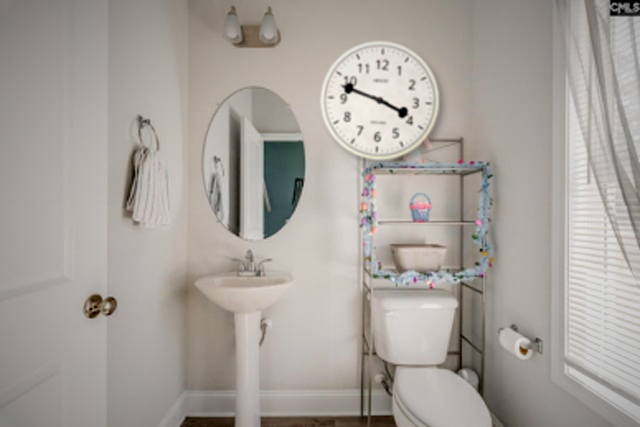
**3:48**
